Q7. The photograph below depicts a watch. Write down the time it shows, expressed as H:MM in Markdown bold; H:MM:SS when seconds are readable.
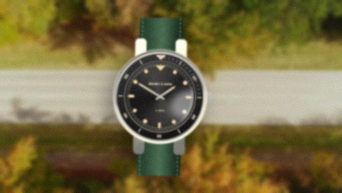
**1:50**
